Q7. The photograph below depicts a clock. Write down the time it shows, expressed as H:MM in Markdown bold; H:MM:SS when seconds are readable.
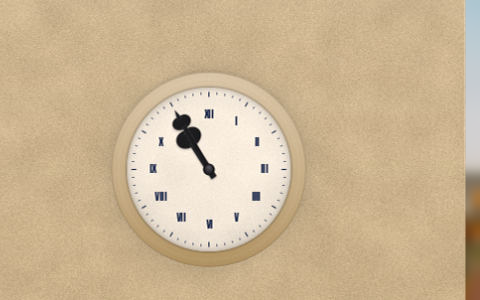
**10:55**
